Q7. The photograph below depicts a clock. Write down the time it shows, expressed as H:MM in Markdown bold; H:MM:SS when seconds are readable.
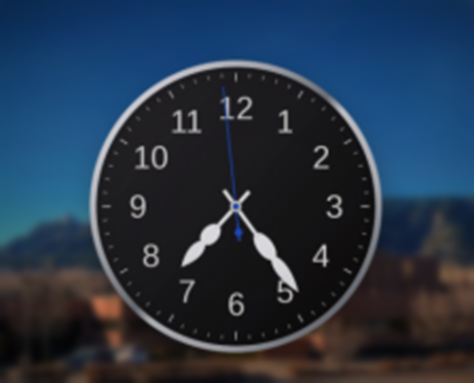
**7:23:59**
